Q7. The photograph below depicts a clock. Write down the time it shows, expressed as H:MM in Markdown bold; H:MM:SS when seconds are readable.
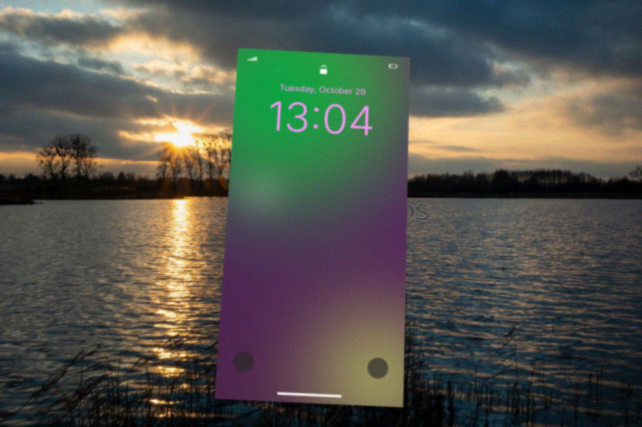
**13:04**
